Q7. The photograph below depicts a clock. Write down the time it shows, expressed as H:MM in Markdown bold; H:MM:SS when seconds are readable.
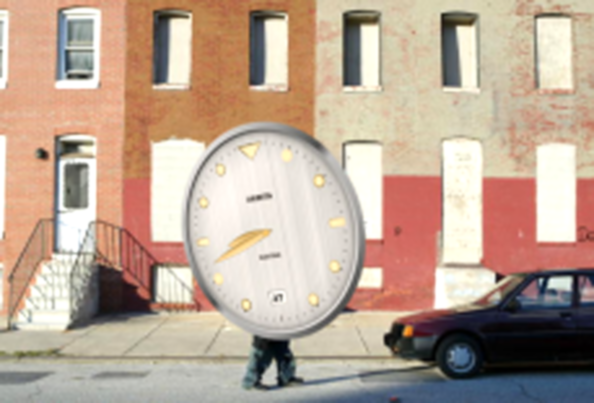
**8:42**
